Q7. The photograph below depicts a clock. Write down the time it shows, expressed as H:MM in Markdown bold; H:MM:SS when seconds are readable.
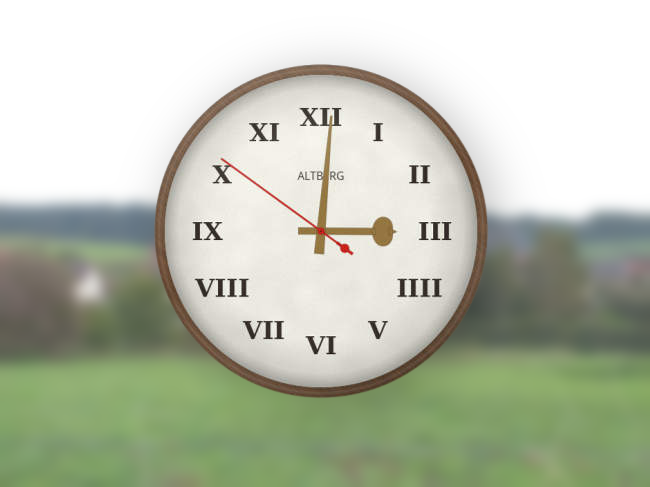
**3:00:51**
